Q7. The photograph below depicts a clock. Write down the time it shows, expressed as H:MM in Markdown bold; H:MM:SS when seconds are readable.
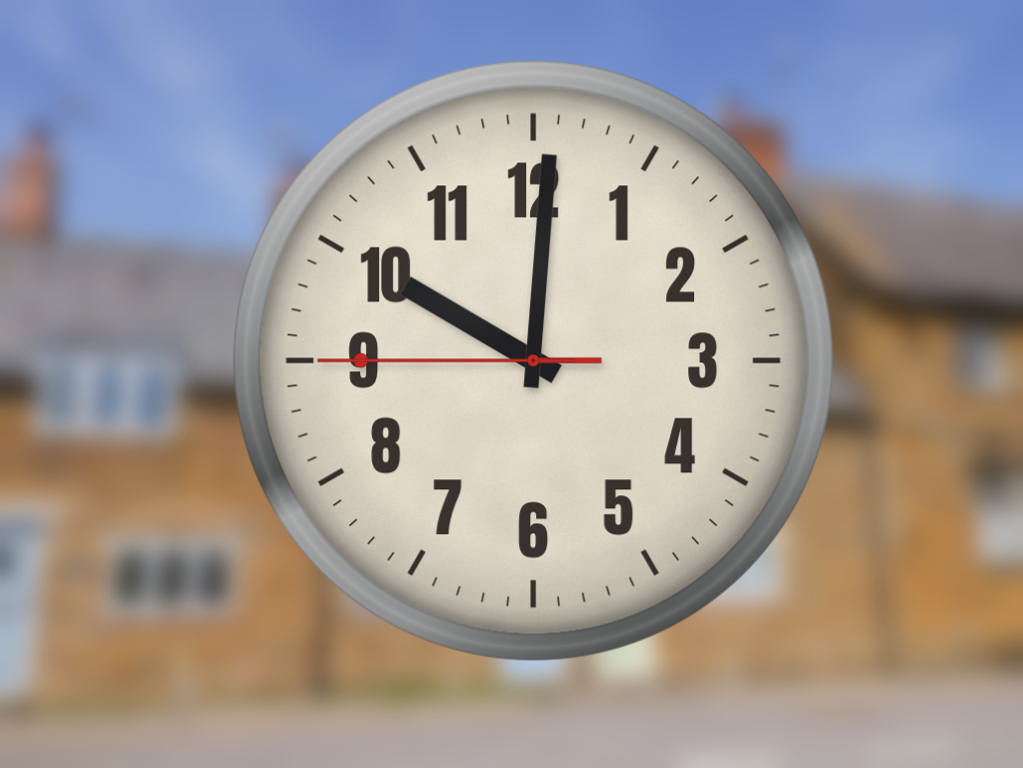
**10:00:45**
